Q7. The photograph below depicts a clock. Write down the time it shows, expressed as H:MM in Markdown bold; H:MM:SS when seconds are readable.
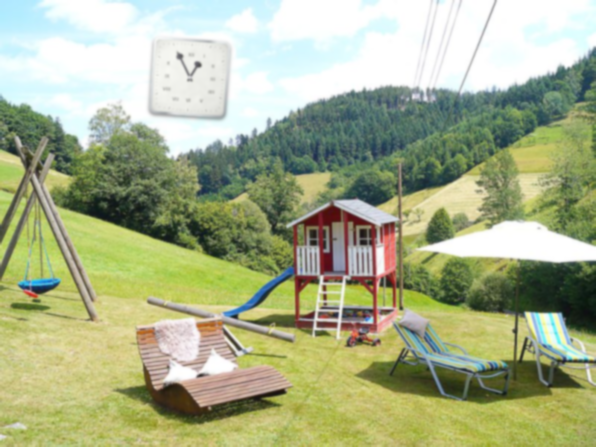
**12:55**
